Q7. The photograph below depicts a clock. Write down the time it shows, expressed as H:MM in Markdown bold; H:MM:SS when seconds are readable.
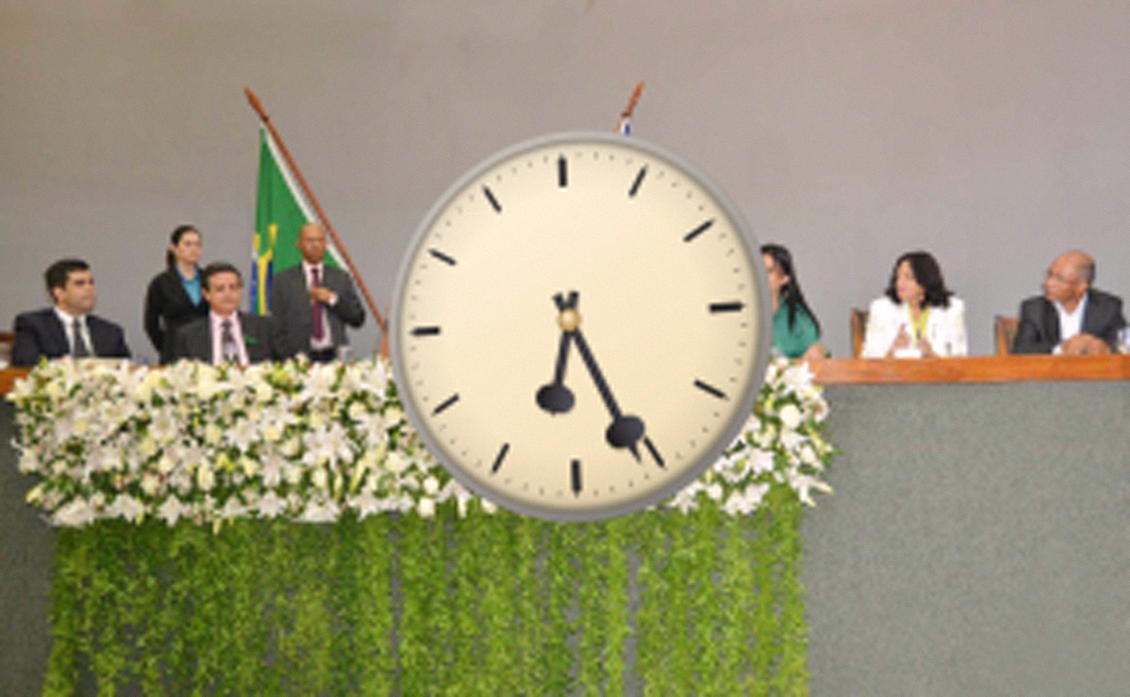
**6:26**
